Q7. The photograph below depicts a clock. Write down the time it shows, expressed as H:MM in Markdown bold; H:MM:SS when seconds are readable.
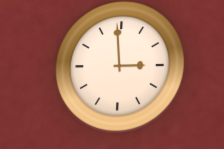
**2:59**
